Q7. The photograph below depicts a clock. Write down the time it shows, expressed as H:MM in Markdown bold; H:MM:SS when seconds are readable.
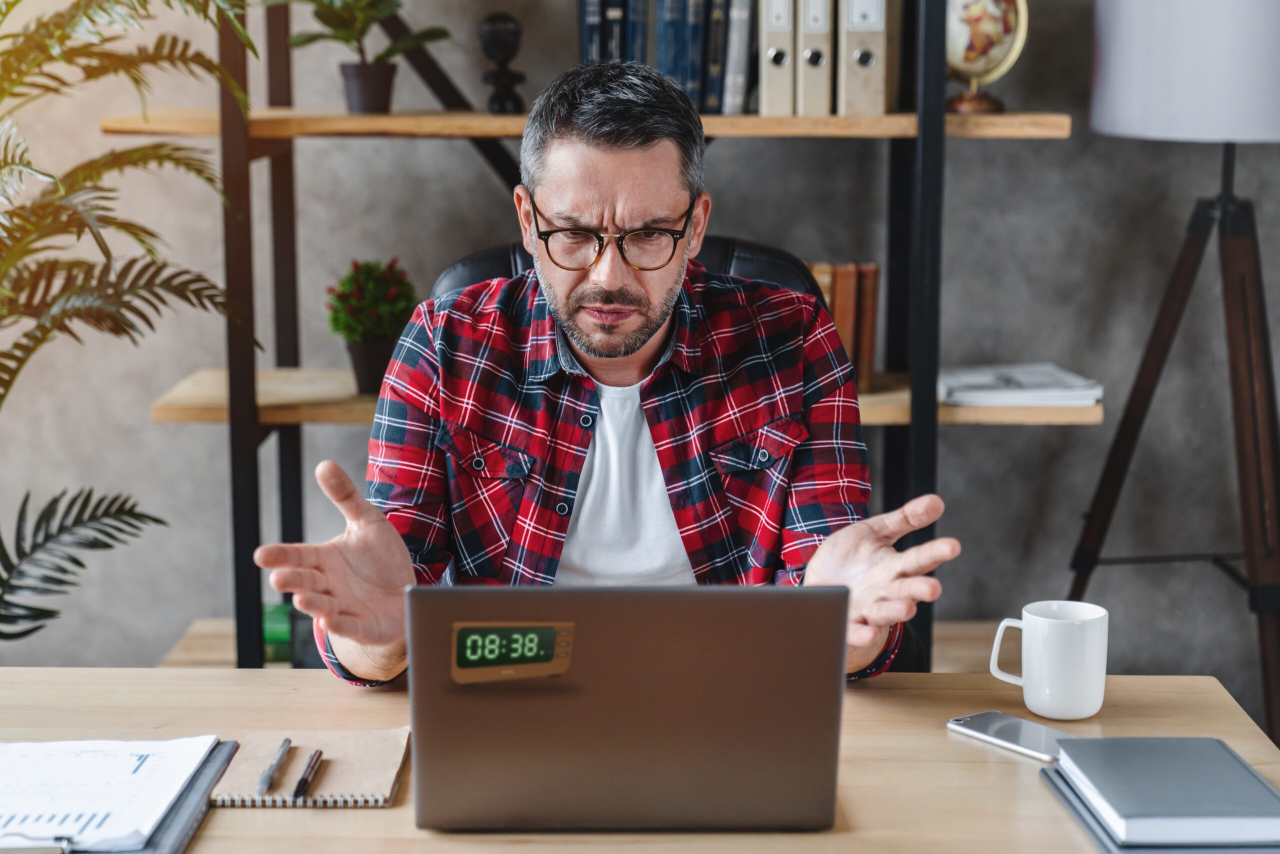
**8:38**
